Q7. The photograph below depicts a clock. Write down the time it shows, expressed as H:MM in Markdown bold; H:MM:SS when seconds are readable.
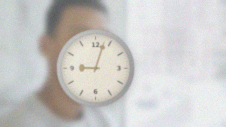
**9:03**
